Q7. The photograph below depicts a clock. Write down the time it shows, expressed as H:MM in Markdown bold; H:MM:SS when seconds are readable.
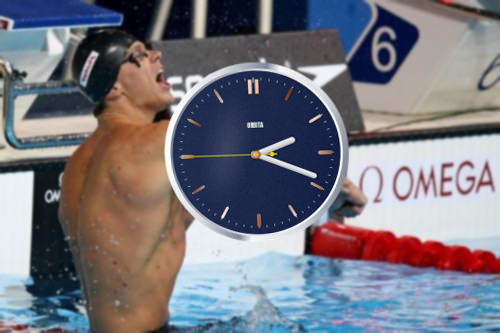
**2:18:45**
